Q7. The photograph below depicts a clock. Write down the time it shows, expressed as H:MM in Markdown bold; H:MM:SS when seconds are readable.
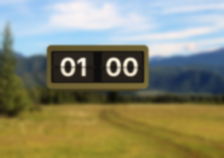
**1:00**
